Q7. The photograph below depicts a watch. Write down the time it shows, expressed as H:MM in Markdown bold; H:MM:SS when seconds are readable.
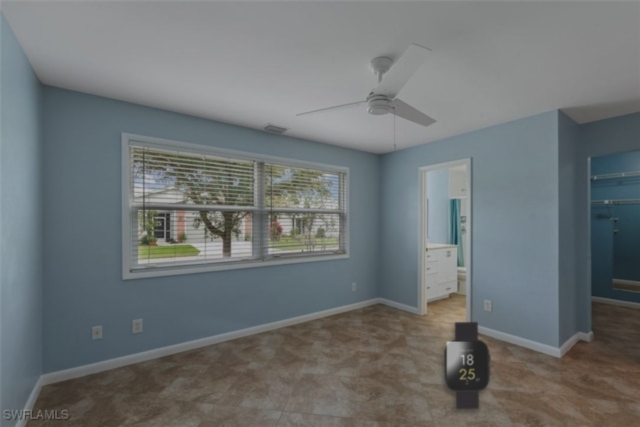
**18:25**
